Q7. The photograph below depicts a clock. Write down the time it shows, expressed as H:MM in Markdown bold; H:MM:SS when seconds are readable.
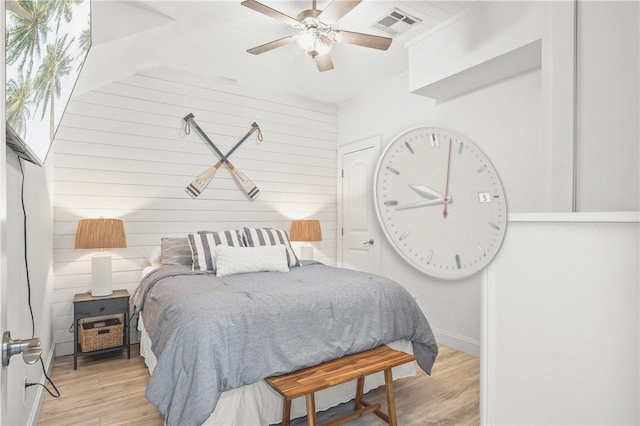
**9:44:03**
